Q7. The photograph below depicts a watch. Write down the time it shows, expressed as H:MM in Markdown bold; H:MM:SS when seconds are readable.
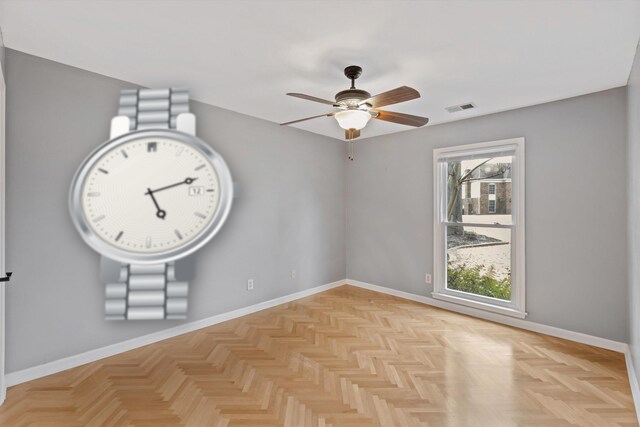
**5:12**
